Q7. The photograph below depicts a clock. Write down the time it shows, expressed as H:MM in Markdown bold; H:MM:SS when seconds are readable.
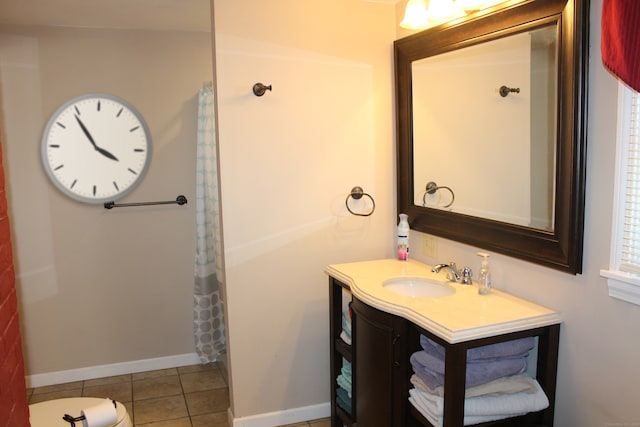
**3:54**
